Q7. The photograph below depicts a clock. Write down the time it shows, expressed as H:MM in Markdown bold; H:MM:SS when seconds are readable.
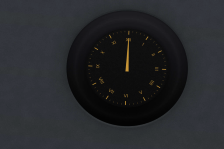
**12:00**
